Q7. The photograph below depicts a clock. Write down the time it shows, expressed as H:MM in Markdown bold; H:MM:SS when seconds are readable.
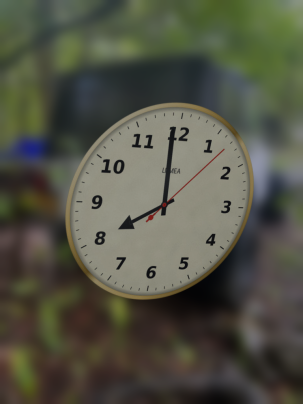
**7:59:07**
